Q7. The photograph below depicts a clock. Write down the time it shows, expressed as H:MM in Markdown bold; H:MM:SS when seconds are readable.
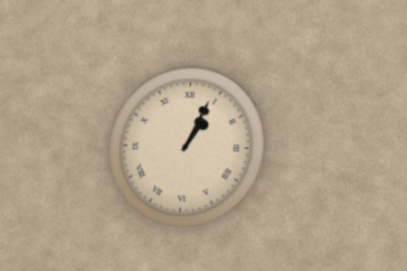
**1:04**
